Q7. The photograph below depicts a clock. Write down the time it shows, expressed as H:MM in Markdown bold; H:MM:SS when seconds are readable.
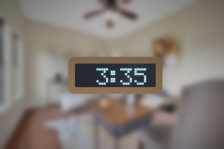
**3:35**
